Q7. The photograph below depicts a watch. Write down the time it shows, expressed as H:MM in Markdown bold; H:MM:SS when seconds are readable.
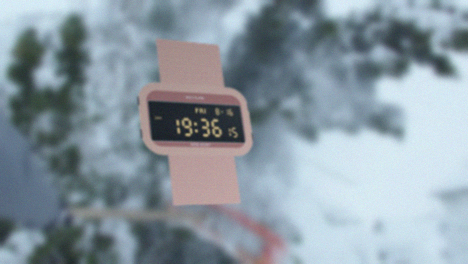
**19:36:15**
